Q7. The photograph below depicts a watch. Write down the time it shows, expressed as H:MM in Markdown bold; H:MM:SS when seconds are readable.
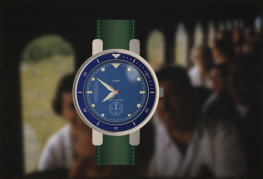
**7:51**
